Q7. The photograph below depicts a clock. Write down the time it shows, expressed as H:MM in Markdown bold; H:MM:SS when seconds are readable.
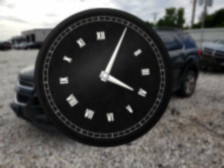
**4:05**
